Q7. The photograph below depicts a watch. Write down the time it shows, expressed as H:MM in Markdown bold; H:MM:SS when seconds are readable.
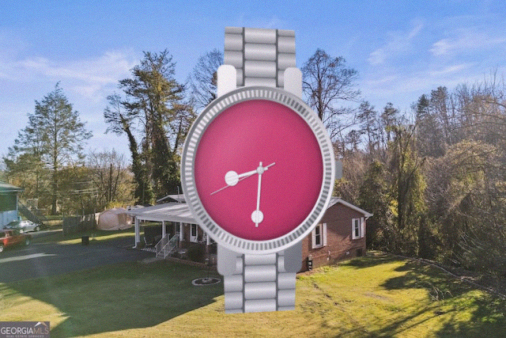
**8:30:41**
